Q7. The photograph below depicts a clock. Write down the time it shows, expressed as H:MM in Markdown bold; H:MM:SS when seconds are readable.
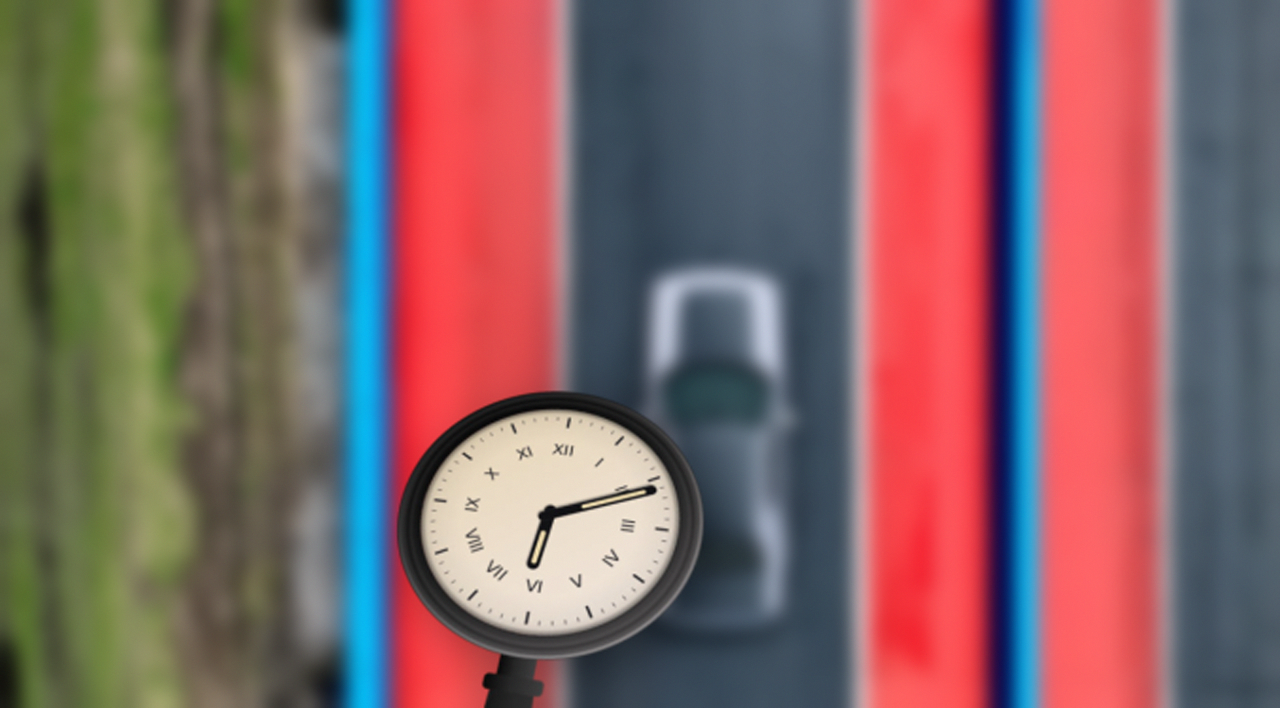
**6:11**
